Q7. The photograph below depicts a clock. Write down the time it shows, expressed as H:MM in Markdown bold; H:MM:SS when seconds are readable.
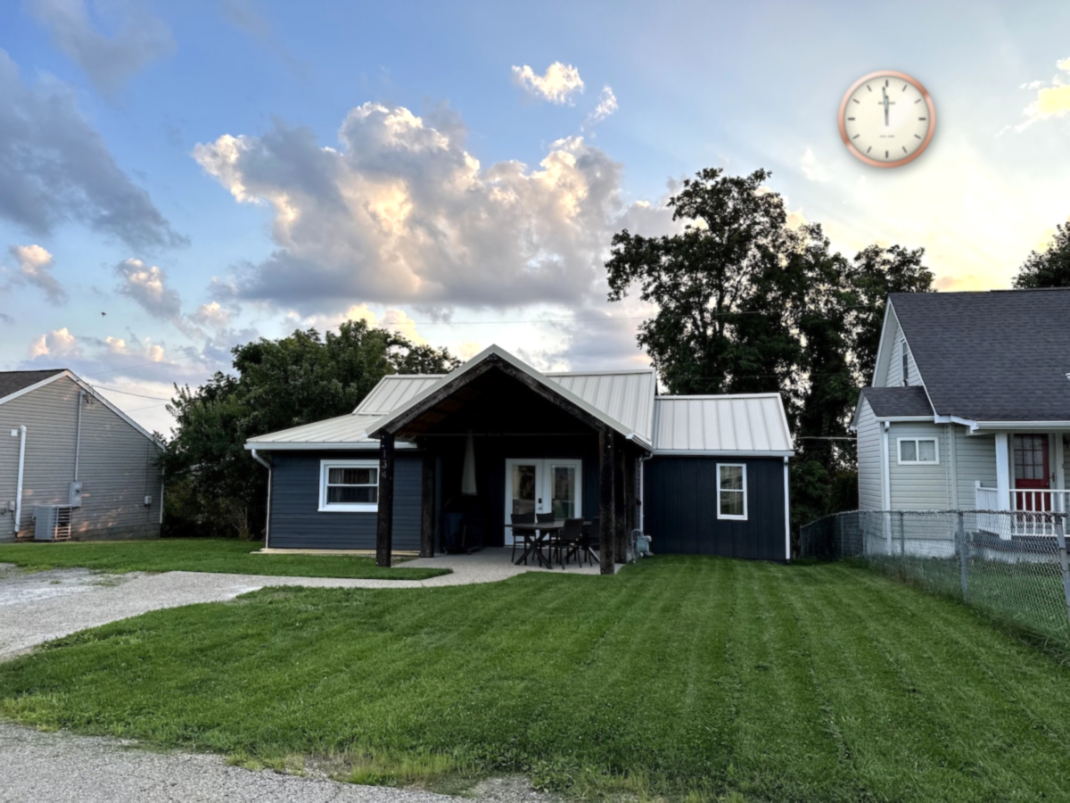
**11:59**
